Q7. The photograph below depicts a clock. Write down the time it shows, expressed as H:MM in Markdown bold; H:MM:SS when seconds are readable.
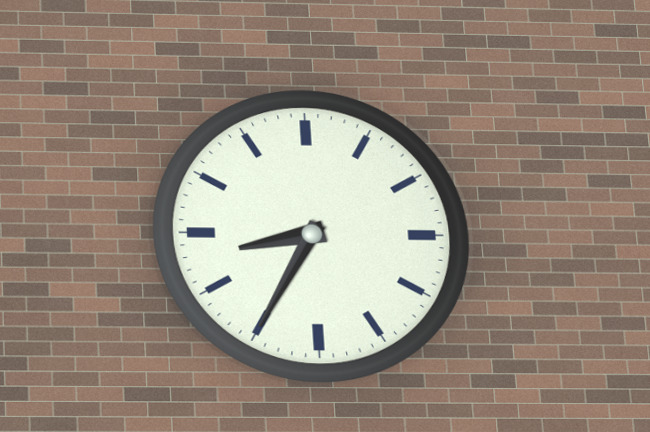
**8:35**
